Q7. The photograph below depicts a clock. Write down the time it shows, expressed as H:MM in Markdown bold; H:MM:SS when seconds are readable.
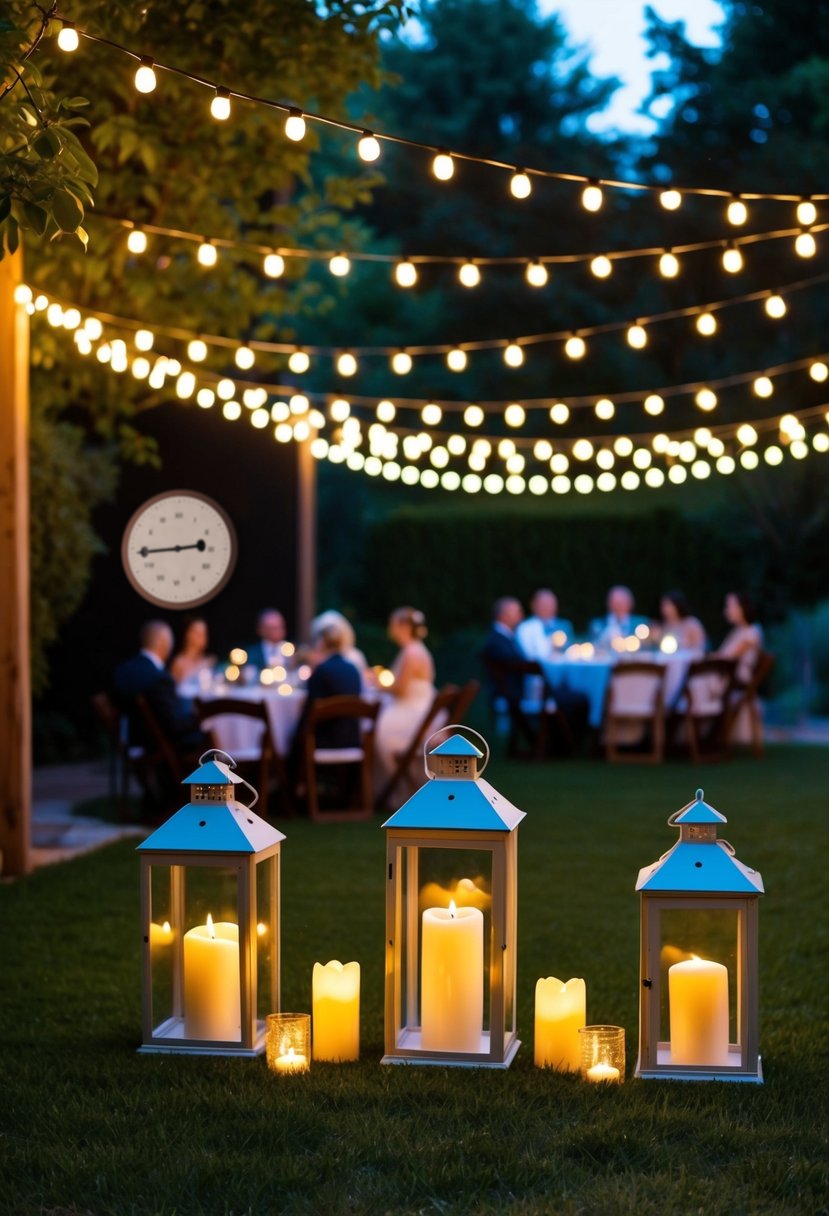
**2:44**
